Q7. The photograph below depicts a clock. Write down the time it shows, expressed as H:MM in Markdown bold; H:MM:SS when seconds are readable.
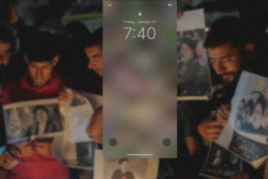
**7:40**
